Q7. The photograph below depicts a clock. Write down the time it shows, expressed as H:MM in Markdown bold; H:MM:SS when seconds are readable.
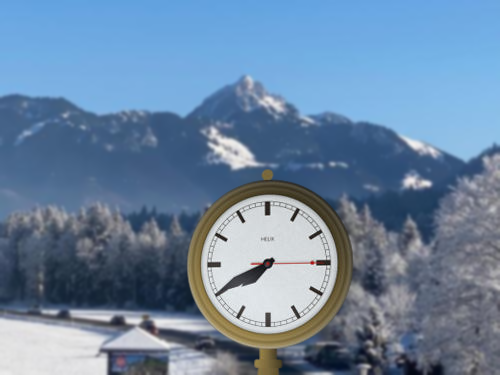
**7:40:15**
